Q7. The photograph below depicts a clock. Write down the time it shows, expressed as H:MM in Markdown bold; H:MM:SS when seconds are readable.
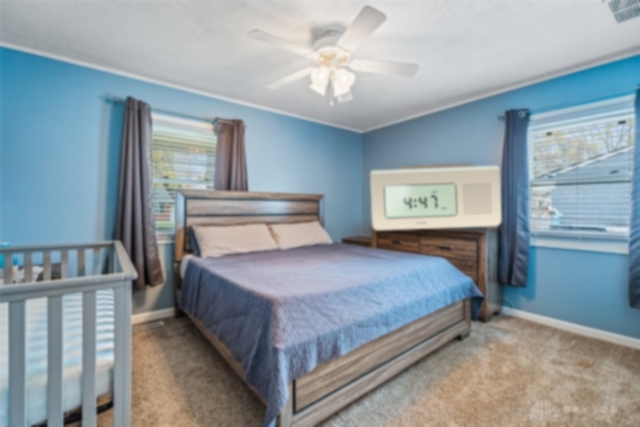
**4:47**
